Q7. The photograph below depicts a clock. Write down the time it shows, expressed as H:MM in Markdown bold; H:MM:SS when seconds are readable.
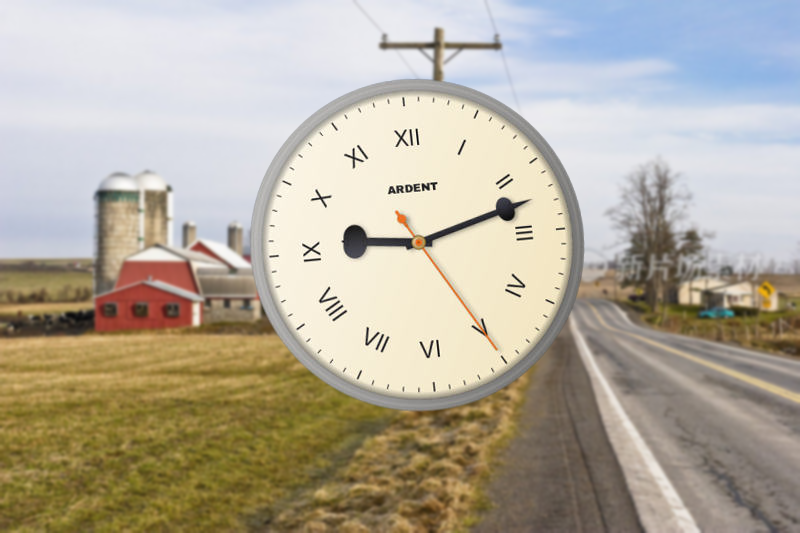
**9:12:25**
